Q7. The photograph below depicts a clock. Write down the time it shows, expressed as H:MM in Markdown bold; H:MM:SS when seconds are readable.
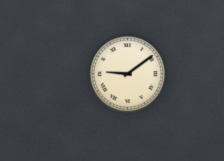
**9:09**
